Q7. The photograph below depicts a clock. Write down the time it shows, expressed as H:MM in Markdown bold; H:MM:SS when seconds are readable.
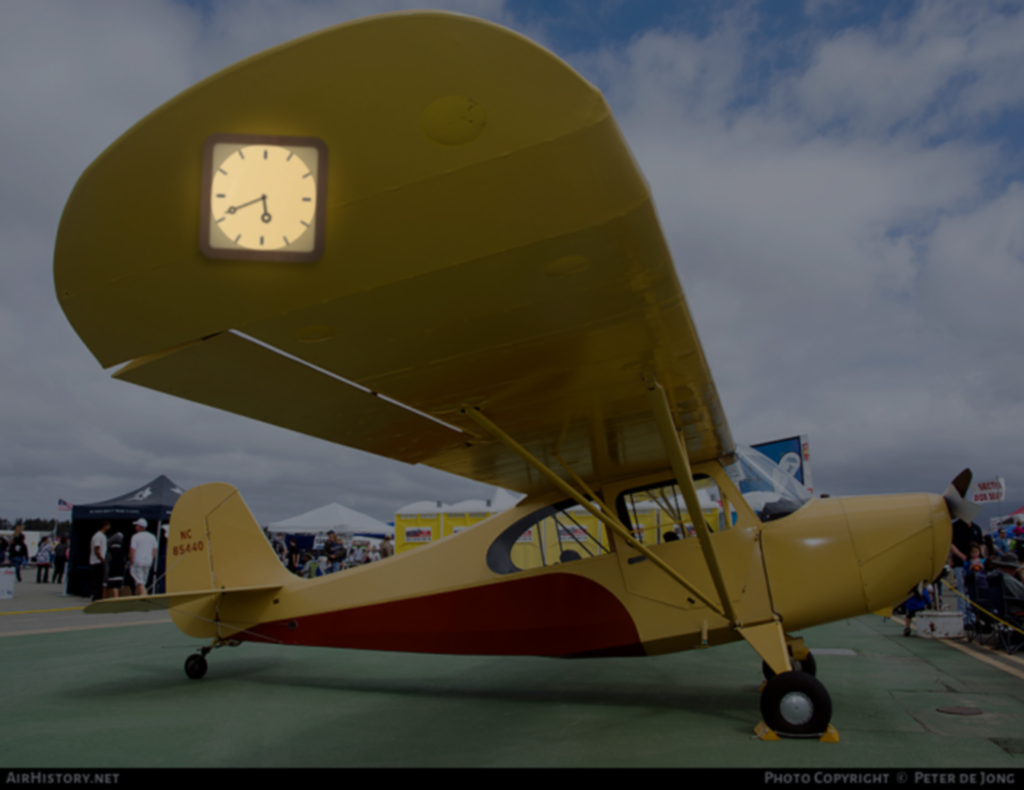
**5:41**
